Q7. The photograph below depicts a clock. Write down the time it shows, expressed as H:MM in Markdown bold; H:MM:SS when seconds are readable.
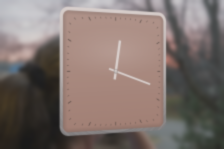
**12:18**
